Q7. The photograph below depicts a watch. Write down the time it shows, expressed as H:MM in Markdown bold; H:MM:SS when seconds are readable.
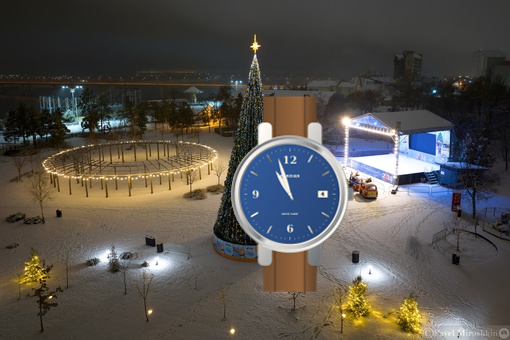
**10:57**
